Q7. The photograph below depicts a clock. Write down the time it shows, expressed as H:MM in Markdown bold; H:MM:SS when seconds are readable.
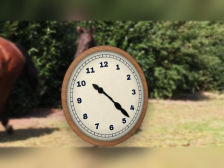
**10:23**
